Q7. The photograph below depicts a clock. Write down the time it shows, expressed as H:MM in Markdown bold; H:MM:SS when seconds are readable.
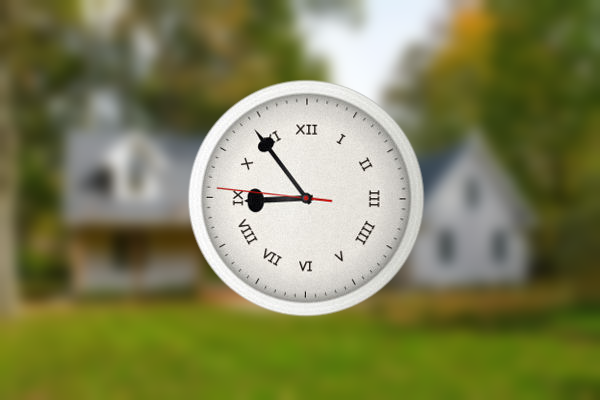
**8:53:46**
